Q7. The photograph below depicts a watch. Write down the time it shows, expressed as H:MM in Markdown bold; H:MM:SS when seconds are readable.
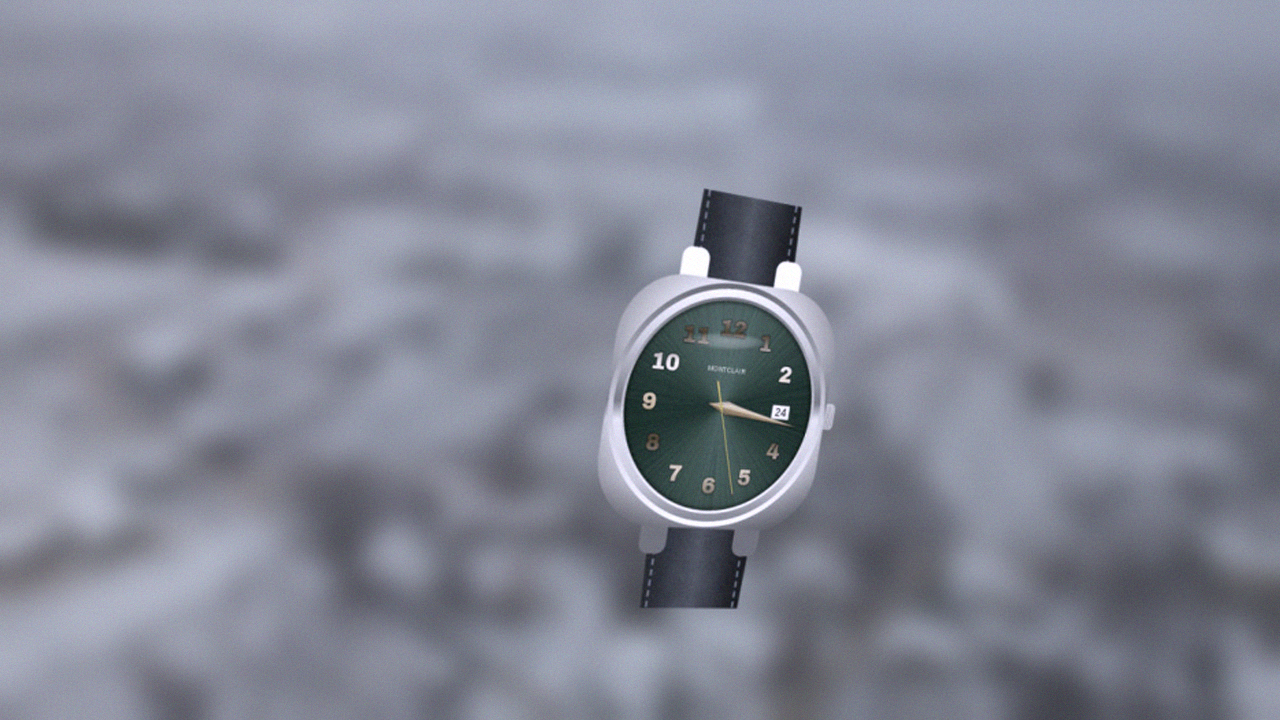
**3:16:27**
